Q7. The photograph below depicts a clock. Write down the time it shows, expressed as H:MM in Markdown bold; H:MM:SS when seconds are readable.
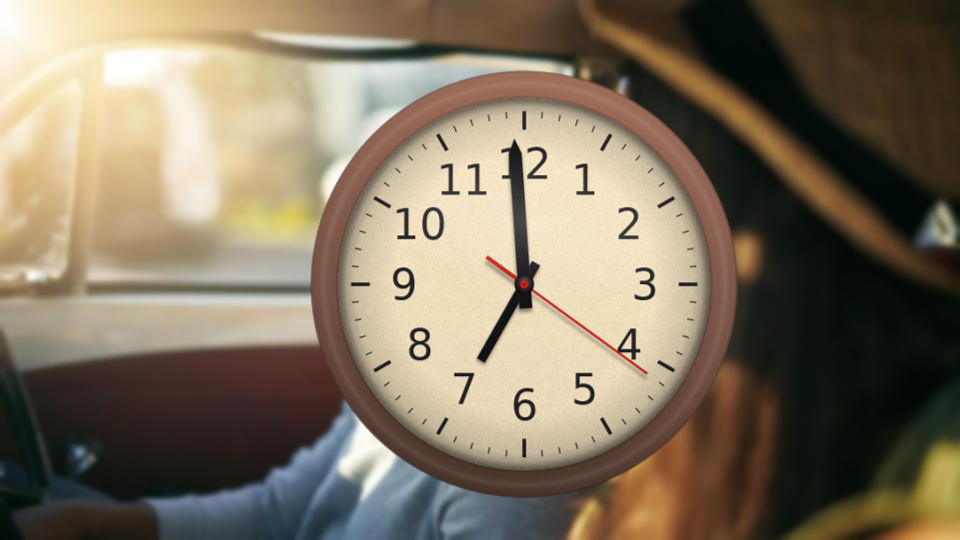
**6:59:21**
